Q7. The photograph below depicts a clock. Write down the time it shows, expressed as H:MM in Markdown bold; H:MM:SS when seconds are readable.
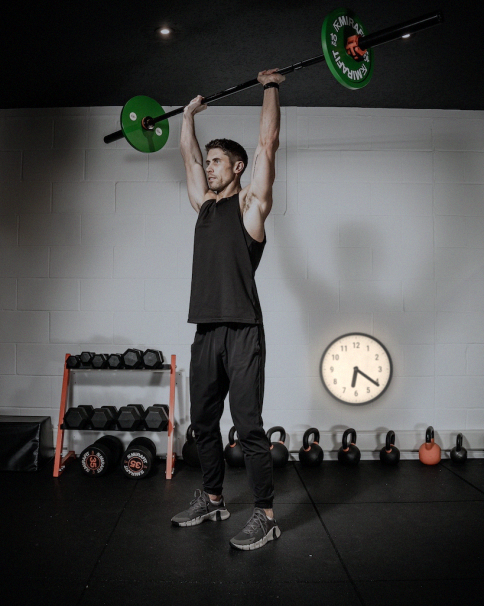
**6:21**
